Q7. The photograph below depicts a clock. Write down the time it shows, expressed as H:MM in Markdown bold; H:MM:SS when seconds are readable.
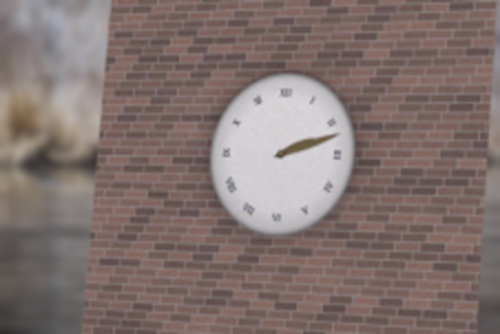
**2:12**
